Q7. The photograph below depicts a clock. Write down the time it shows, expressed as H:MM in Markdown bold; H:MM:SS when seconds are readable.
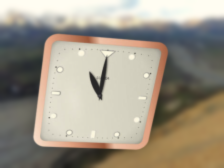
**11:00**
